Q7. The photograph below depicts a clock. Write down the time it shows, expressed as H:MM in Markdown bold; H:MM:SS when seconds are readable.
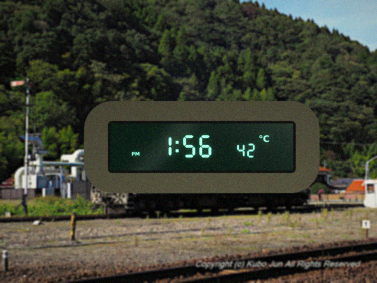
**1:56**
